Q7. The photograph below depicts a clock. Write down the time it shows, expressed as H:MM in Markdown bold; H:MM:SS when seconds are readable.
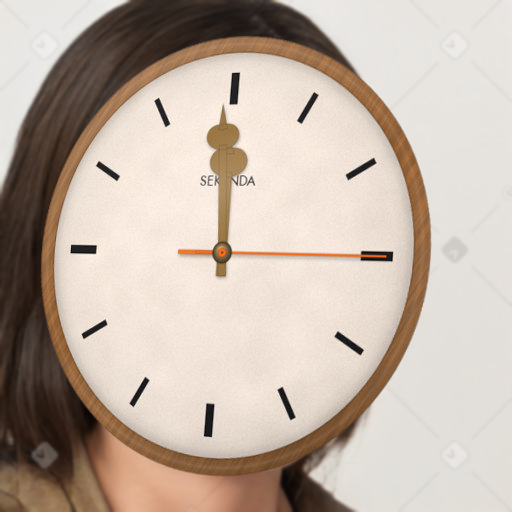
**11:59:15**
